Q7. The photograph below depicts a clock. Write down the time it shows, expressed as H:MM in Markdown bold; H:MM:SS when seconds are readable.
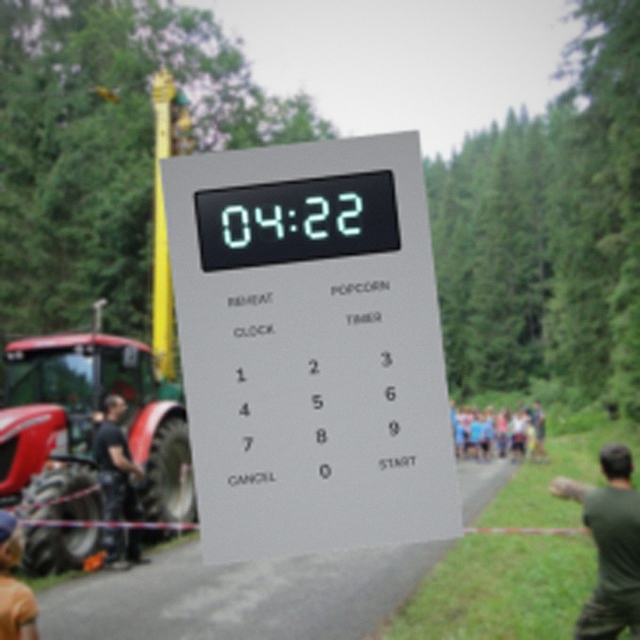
**4:22**
